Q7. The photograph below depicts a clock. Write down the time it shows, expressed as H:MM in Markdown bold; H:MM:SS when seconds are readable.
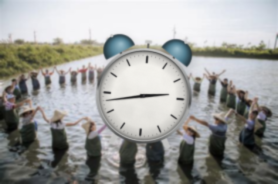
**2:43**
